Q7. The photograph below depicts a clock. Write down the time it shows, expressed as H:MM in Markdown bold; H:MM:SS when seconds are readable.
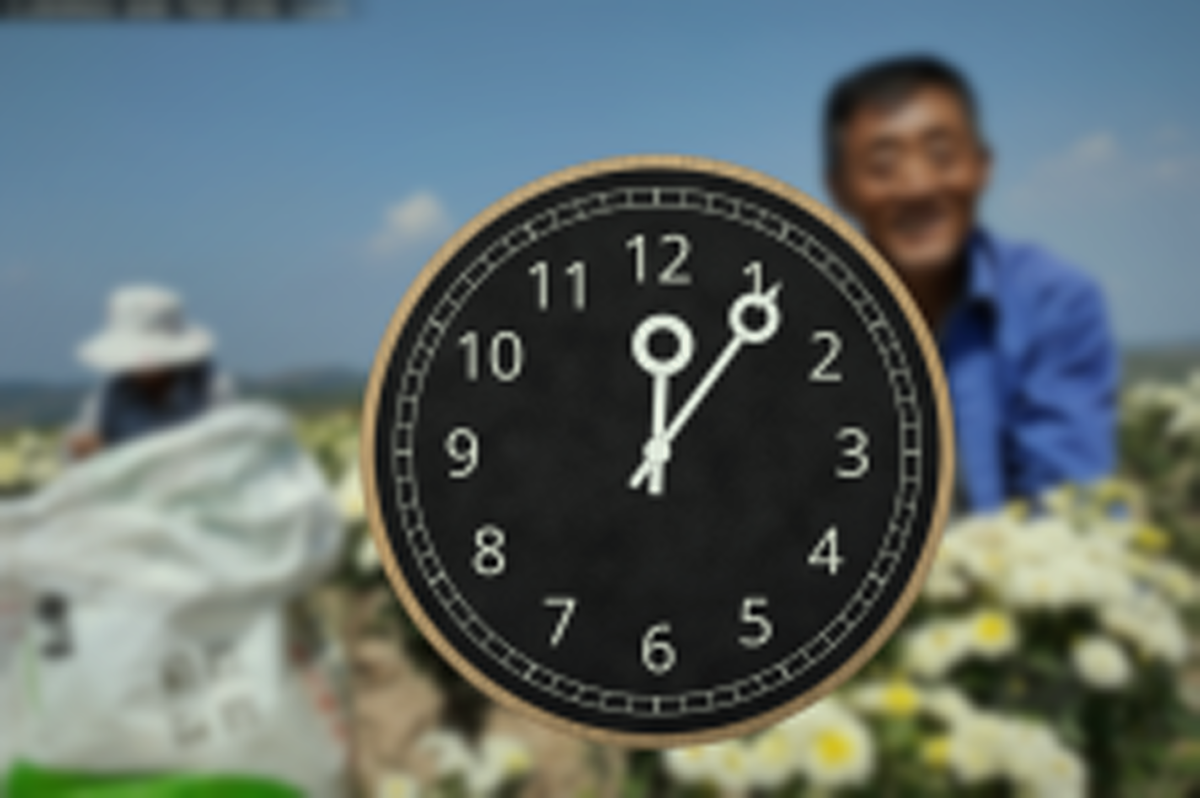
**12:06**
